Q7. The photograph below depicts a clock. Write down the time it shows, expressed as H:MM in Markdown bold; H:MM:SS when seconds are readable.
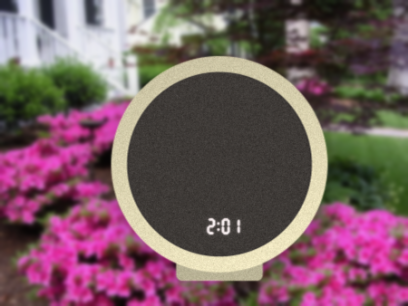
**2:01**
